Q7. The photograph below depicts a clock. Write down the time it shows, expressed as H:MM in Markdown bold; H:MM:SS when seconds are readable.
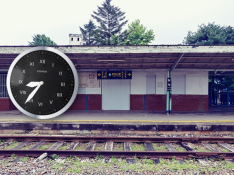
**8:36**
